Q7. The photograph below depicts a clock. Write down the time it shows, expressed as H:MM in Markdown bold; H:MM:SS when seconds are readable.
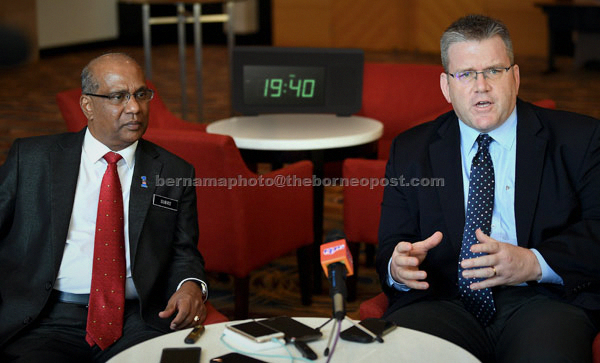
**19:40**
